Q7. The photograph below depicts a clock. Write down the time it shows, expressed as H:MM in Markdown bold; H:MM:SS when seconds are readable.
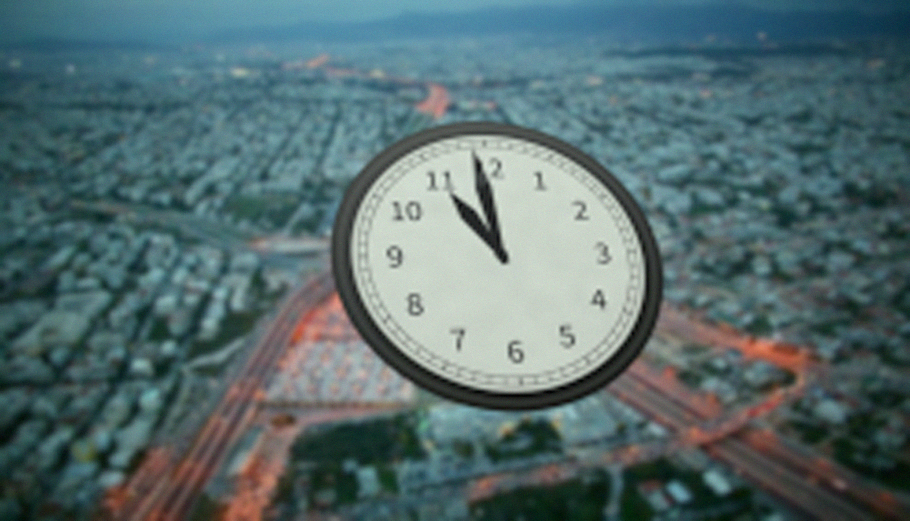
**10:59**
